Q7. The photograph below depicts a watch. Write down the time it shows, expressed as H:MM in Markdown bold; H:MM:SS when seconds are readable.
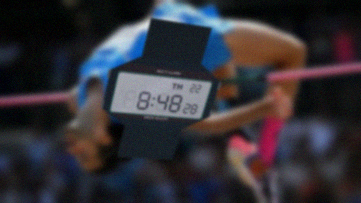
**8:48**
